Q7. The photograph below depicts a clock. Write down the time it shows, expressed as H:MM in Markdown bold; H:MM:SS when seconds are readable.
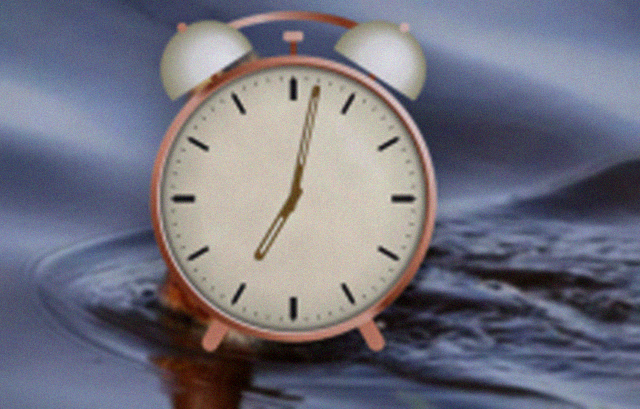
**7:02**
